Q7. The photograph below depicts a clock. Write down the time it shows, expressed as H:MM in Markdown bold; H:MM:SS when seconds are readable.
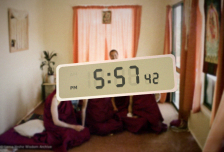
**5:57:42**
